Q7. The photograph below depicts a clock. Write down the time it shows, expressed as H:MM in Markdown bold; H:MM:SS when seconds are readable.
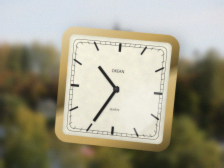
**10:35**
